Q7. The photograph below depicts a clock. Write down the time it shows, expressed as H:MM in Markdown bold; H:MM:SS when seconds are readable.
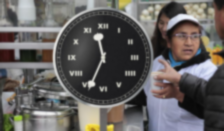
**11:34**
